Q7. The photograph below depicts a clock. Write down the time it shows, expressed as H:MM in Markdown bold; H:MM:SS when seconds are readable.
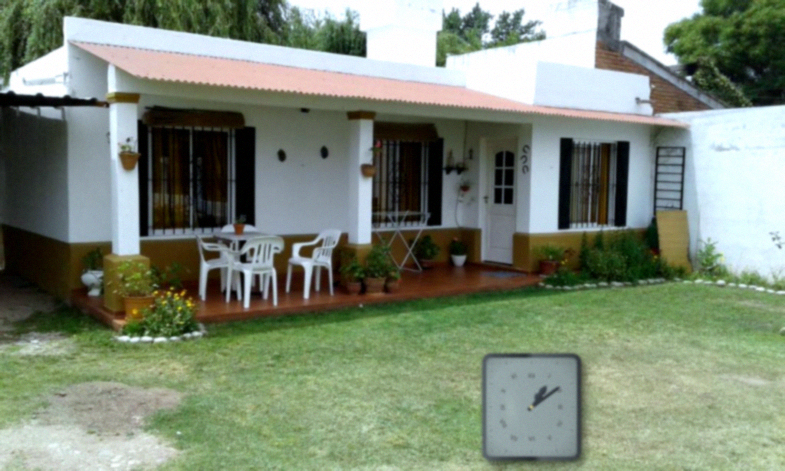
**1:09**
